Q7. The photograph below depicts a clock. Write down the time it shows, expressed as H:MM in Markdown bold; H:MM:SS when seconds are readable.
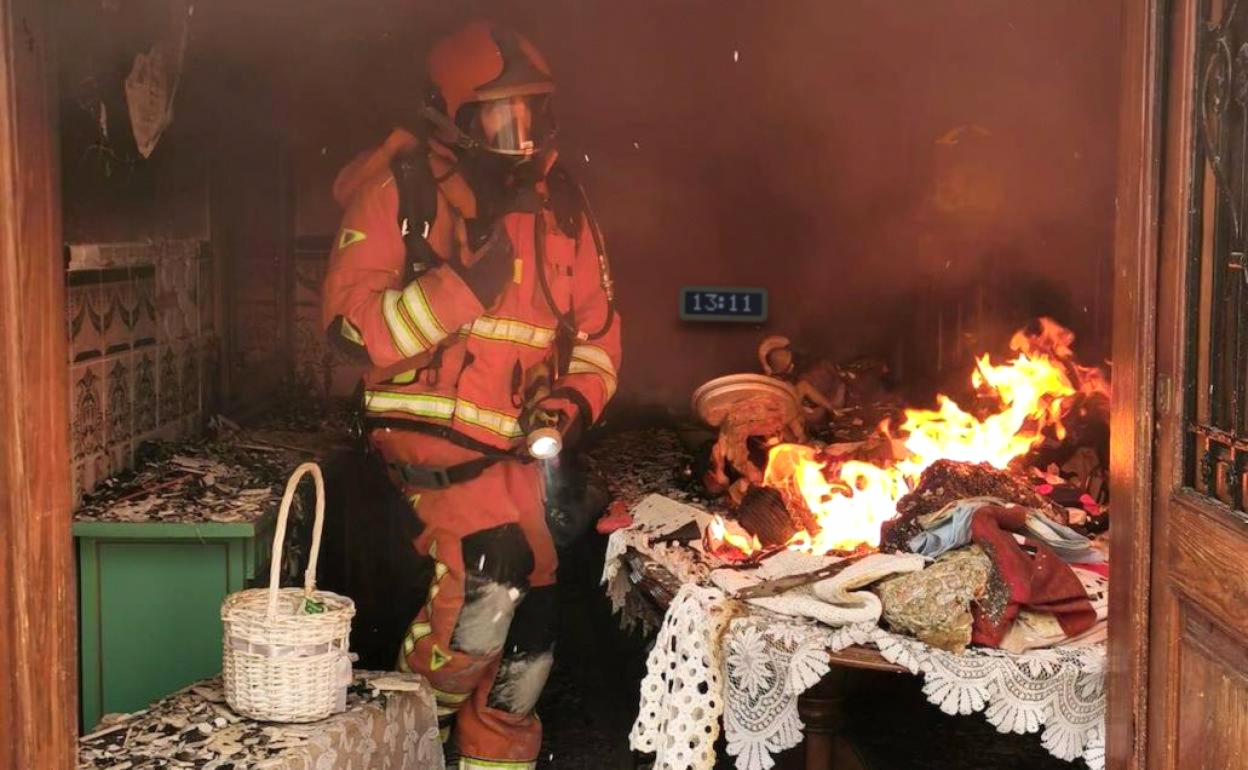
**13:11**
